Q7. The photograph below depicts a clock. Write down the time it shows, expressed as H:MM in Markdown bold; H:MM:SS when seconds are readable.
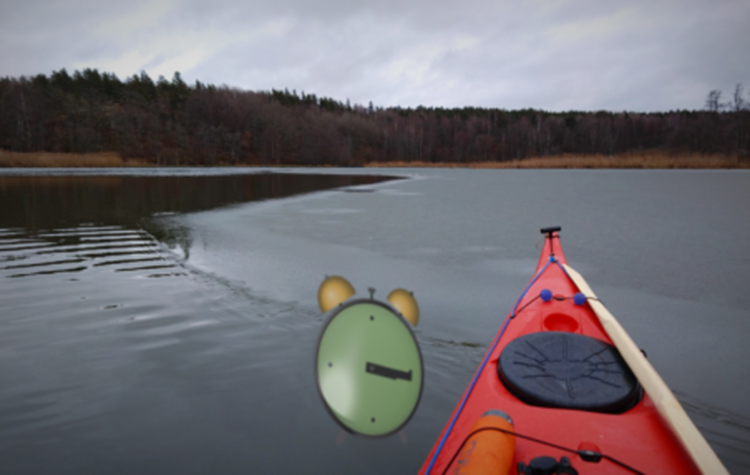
**3:16**
